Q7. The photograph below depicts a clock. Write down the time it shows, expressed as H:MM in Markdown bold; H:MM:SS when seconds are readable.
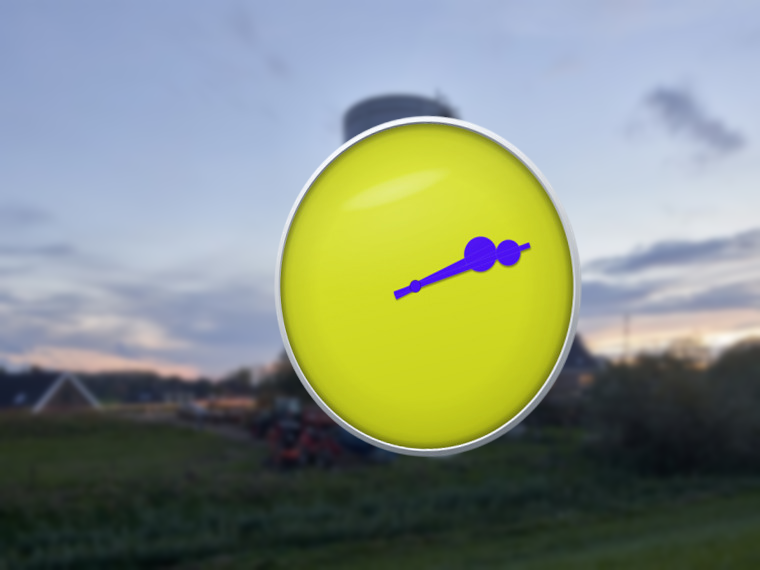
**2:12**
